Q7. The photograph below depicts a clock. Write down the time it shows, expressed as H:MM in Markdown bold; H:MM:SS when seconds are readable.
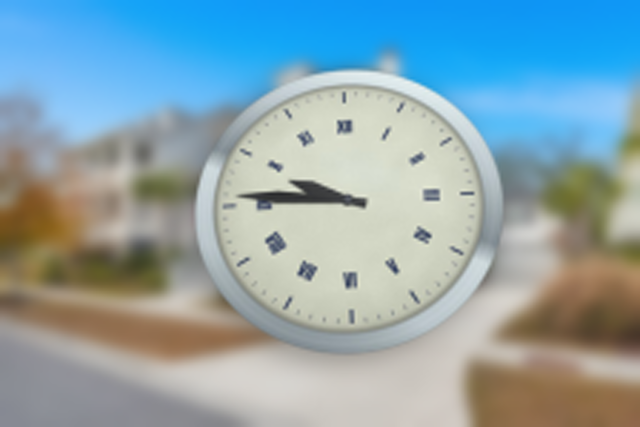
**9:46**
